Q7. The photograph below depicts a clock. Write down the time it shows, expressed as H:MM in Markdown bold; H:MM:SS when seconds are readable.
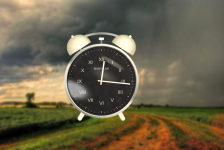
**12:16**
